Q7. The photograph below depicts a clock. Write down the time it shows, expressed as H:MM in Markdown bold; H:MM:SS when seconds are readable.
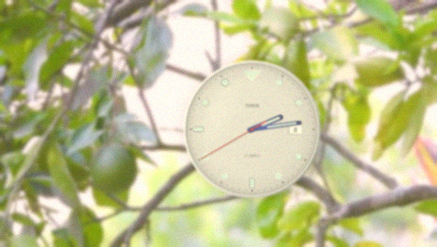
**2:13:40**
